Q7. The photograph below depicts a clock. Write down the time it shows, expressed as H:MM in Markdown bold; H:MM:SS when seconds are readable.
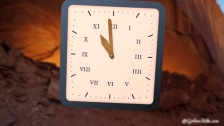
**10:59**
